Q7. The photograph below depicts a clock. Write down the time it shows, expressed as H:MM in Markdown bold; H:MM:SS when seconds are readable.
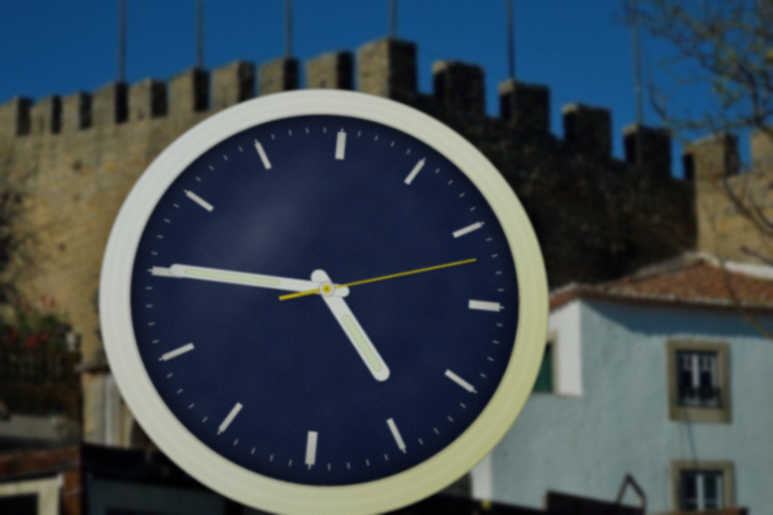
**4:45:12**
